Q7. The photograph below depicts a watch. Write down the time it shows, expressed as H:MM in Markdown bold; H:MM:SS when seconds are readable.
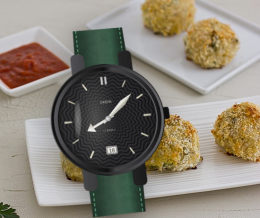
**8:08**
